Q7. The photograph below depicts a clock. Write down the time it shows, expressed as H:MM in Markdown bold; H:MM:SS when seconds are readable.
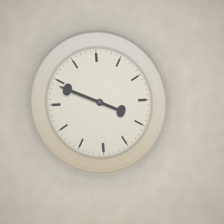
**3:49**
